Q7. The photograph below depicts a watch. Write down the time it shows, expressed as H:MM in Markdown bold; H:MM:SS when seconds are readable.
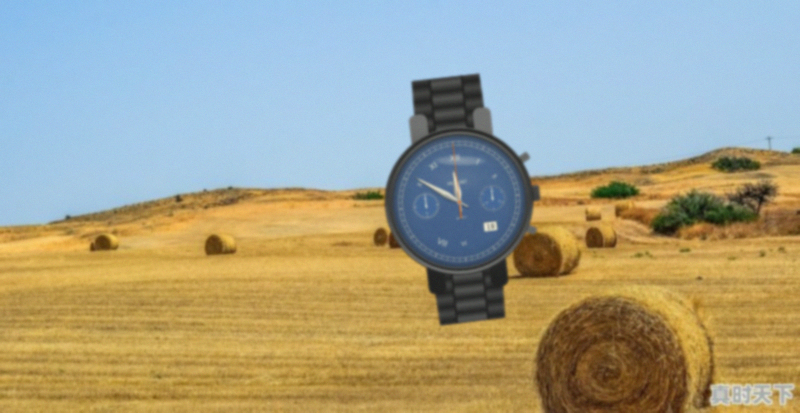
**11:51**
